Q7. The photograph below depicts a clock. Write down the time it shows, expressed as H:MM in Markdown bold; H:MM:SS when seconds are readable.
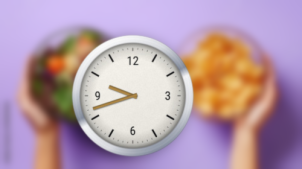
**9:42**
